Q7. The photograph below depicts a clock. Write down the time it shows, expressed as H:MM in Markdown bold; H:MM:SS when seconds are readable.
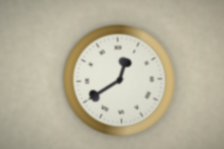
**12:40**
